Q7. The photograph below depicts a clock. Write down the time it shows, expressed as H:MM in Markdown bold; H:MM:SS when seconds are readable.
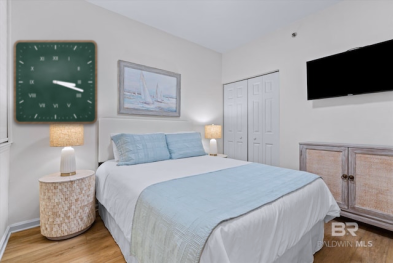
**3:18**
